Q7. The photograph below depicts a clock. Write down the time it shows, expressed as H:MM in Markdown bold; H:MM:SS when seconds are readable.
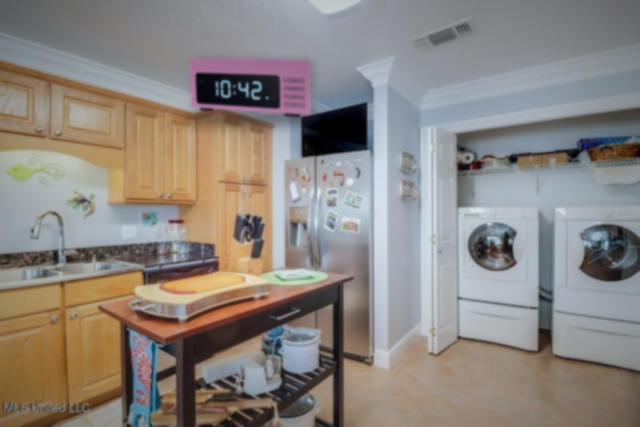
**10:42**
